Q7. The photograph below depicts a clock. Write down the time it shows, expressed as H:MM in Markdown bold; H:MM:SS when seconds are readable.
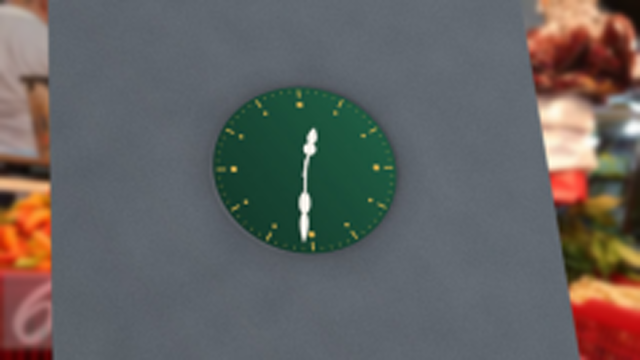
**12:31**
